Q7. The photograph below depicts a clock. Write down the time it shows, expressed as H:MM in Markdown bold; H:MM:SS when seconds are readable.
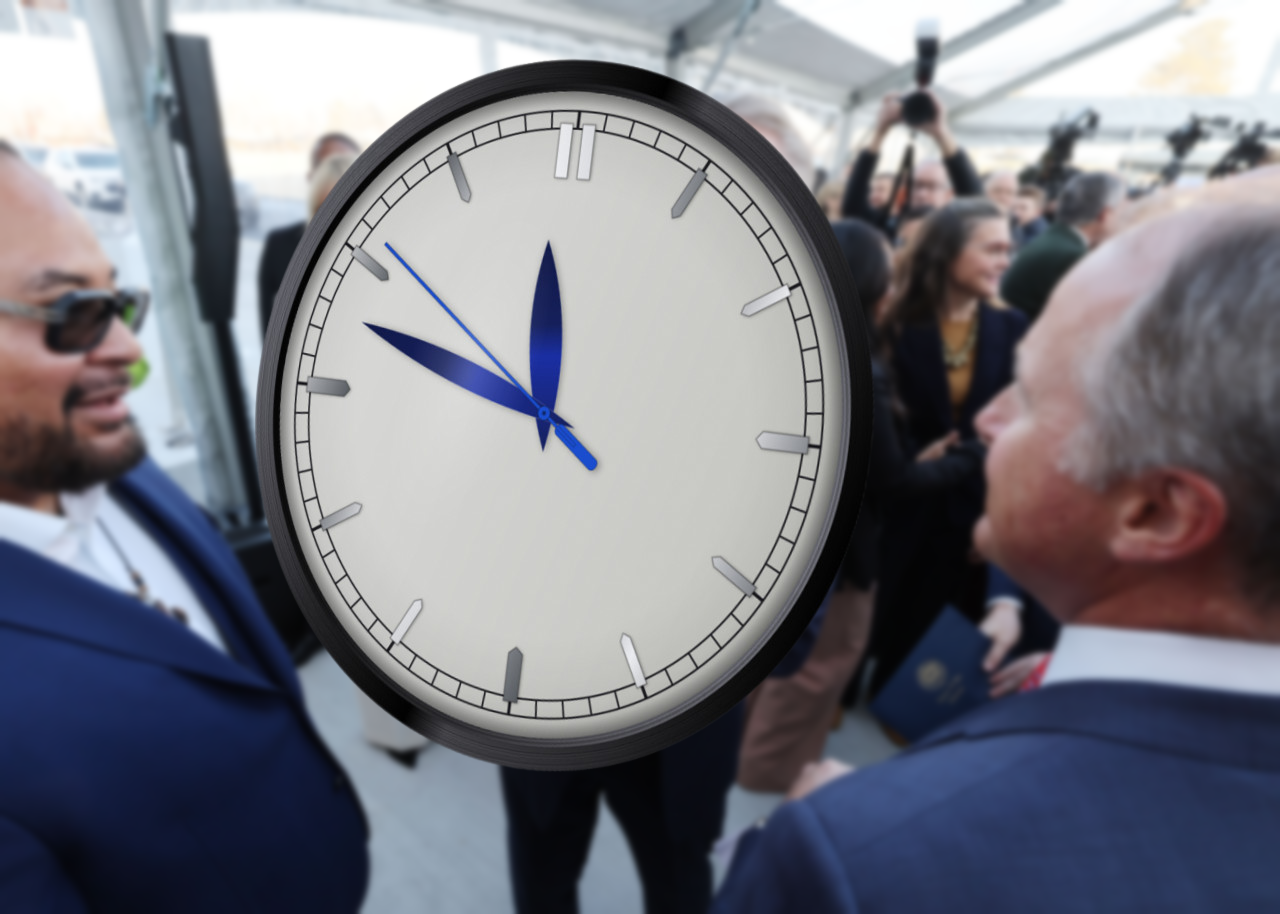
**11:47:51**
